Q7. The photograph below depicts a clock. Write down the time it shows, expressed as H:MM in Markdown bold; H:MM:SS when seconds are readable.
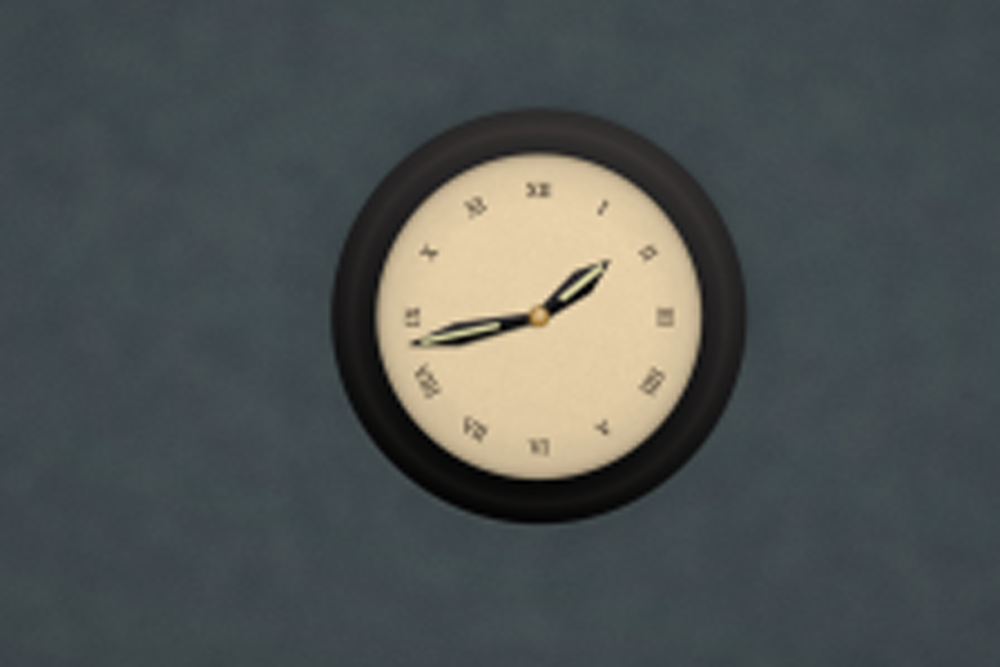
**1:43**
